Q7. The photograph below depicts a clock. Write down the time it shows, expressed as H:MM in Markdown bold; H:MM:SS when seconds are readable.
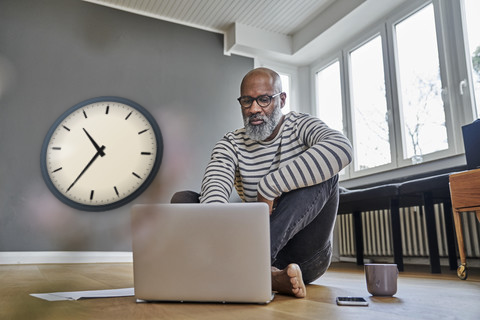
**10:35**
